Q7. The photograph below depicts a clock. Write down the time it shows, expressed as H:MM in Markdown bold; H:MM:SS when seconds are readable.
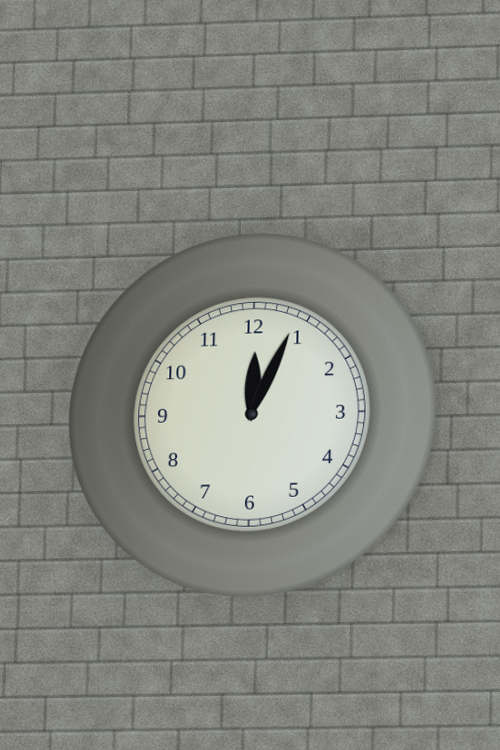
**12:04**
